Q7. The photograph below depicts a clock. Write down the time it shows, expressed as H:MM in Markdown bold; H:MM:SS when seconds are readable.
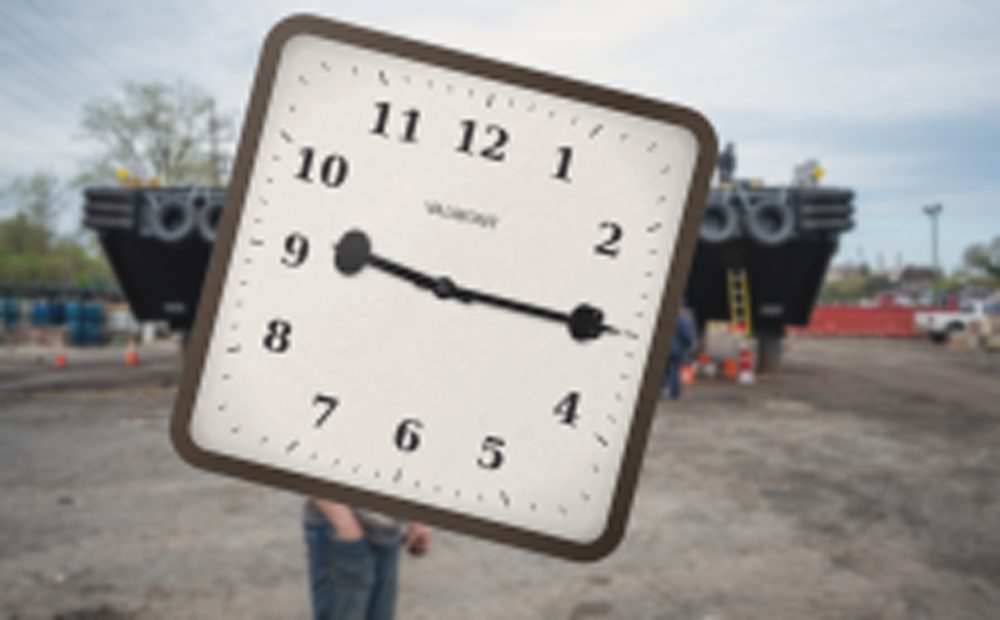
**9:15**
